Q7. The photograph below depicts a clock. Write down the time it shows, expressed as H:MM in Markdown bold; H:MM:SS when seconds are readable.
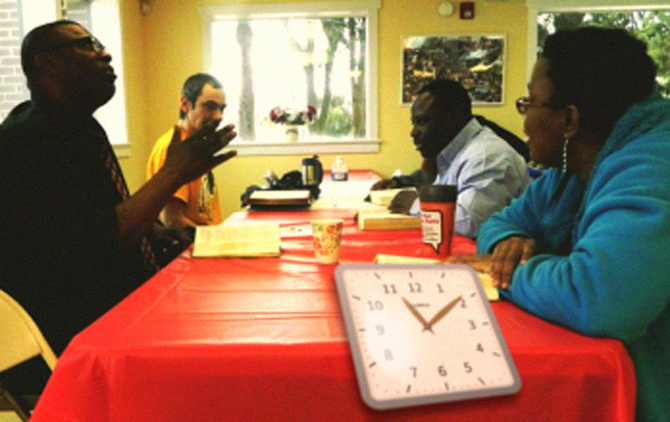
**11:09**
